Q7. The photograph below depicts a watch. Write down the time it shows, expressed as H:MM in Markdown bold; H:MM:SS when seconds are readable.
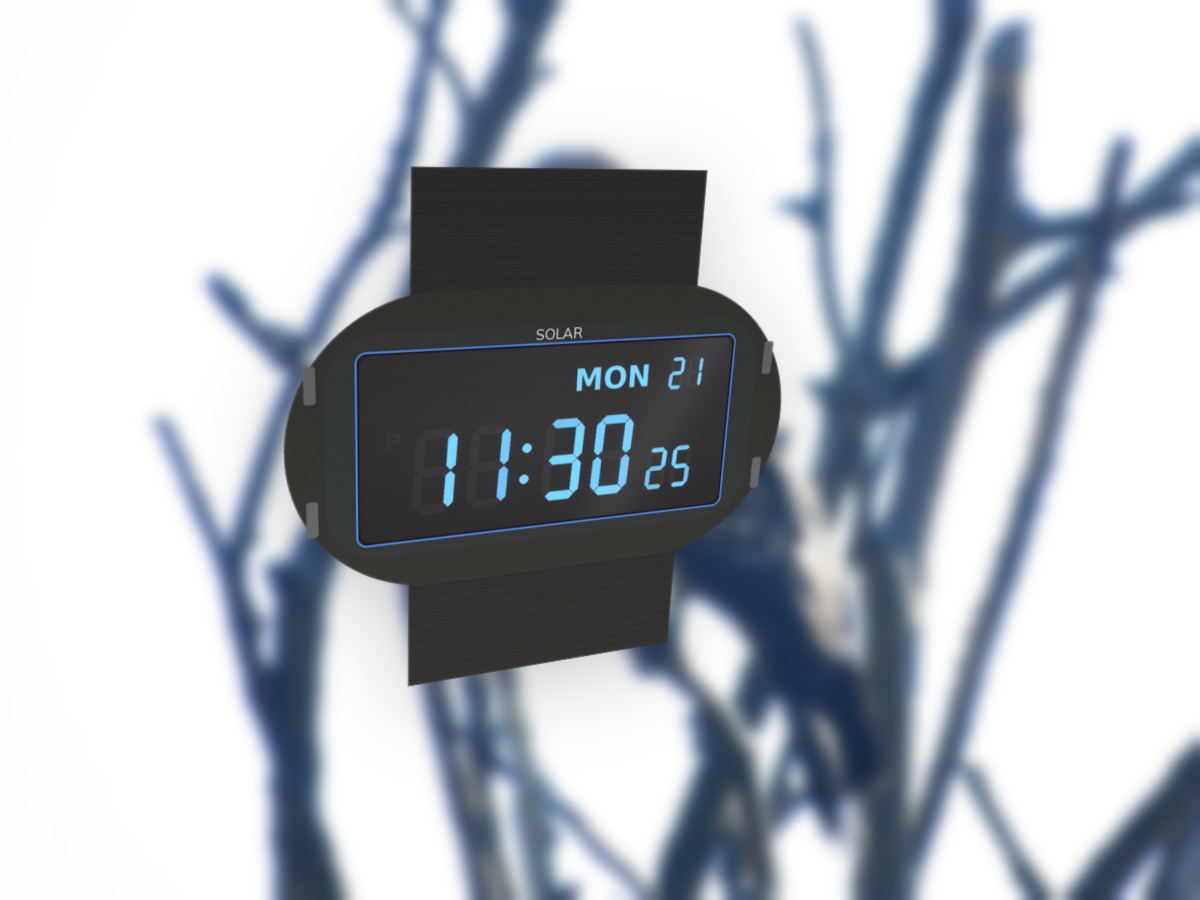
**11:30:25**
